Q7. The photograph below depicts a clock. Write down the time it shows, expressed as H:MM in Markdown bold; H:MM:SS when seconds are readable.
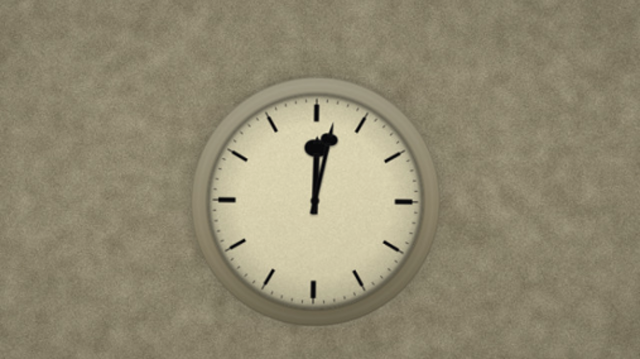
**12:02**
